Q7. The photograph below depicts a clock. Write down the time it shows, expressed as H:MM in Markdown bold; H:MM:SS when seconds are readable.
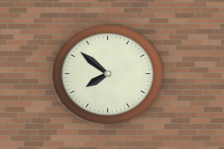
**7:52**
